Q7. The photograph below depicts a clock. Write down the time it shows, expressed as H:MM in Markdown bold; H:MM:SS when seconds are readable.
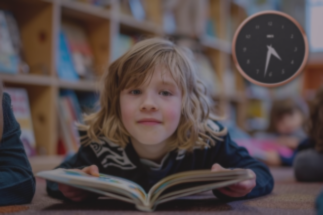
**4:32**
